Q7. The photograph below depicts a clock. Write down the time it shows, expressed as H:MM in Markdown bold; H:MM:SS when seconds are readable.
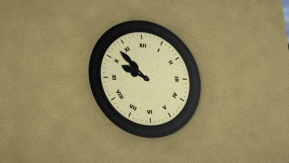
**9:53**
